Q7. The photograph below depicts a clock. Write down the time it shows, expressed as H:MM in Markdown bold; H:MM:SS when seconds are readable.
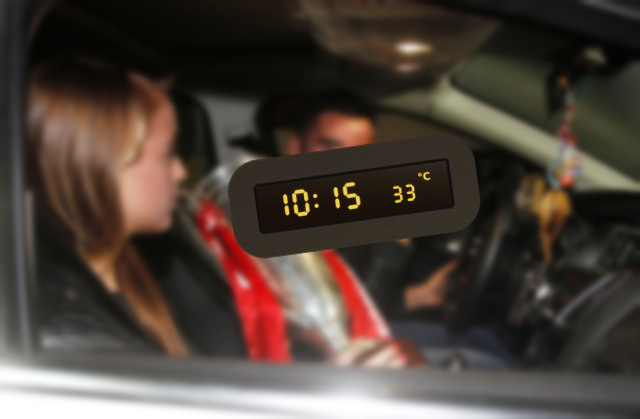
**10:15**
